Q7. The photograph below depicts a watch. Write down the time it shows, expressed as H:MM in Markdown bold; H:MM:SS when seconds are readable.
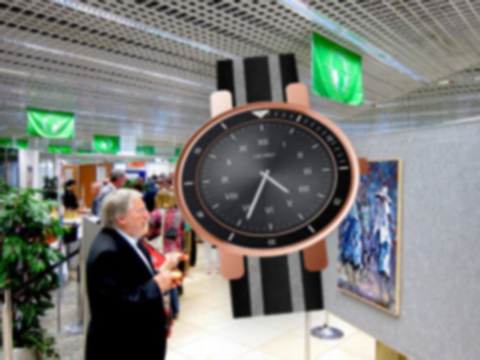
**4:34**
